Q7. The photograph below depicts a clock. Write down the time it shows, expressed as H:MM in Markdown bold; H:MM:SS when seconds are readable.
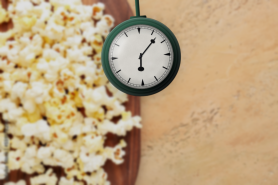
**6:07**
